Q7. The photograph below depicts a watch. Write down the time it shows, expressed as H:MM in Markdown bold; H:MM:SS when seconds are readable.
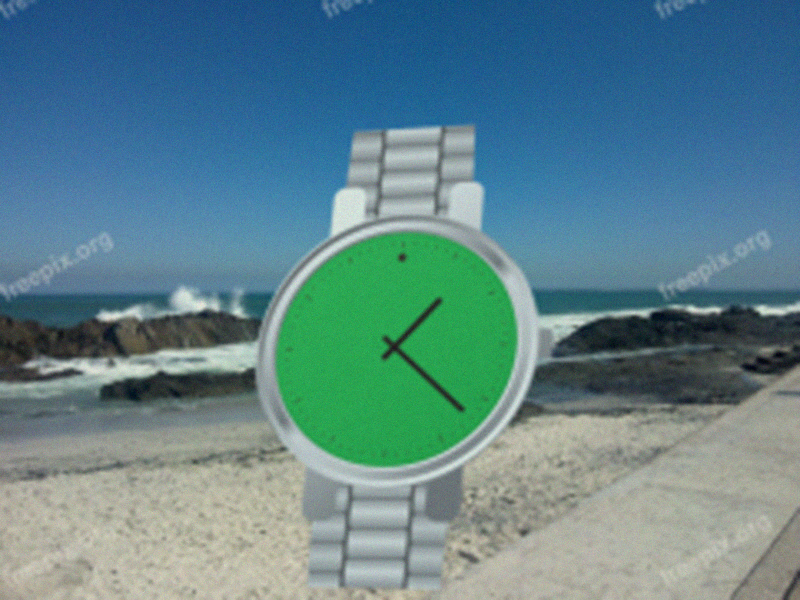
**1:22**
